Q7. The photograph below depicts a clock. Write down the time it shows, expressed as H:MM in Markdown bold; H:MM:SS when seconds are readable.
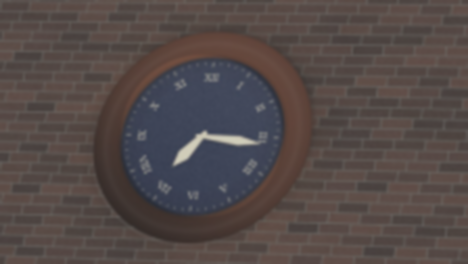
**7:16**
